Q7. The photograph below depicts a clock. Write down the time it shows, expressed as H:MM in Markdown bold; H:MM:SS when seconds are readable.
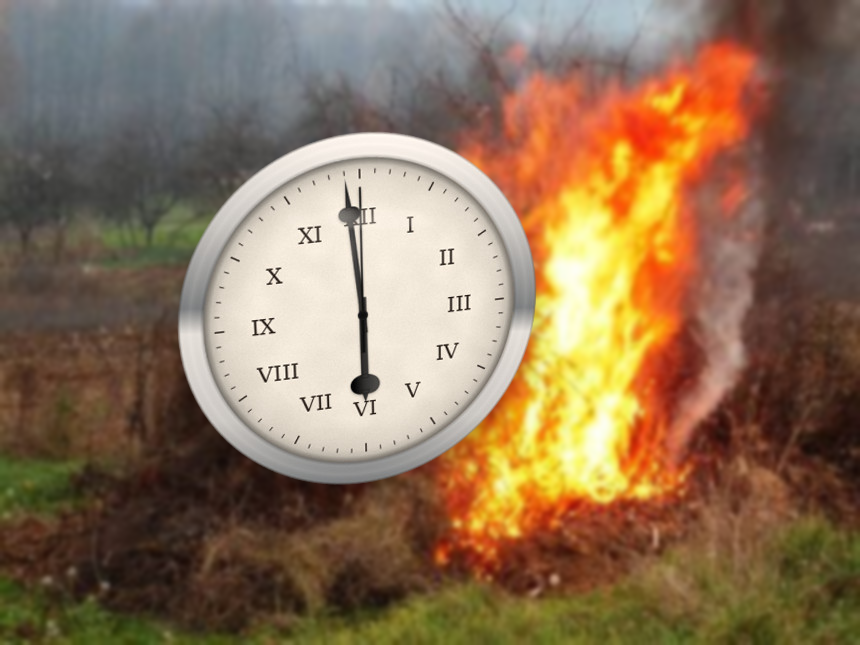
**5:59:00**
